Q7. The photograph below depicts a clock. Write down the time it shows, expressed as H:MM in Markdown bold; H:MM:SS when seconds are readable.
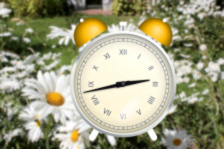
**2:43**
